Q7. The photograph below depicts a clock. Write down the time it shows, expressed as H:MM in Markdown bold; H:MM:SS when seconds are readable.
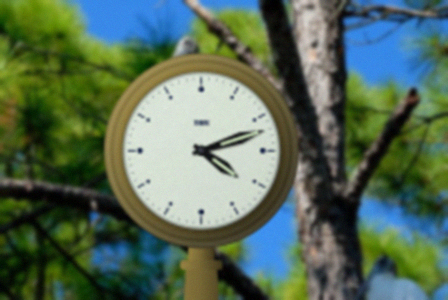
**4:12**
